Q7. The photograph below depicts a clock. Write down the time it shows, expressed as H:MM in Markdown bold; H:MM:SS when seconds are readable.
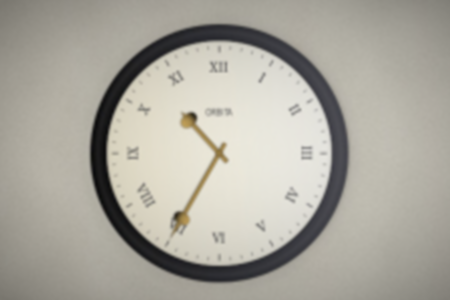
**10:35**
